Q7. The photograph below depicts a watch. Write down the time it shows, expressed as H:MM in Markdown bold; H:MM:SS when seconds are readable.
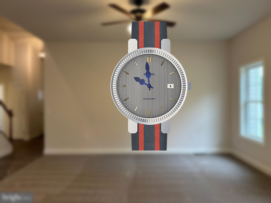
**9:59**
